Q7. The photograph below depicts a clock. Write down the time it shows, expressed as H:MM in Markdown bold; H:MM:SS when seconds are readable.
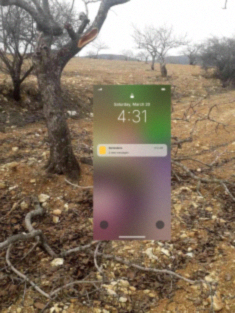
**4:31**
